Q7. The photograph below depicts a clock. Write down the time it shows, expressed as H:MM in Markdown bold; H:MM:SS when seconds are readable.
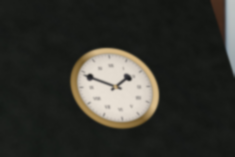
**1:49**
